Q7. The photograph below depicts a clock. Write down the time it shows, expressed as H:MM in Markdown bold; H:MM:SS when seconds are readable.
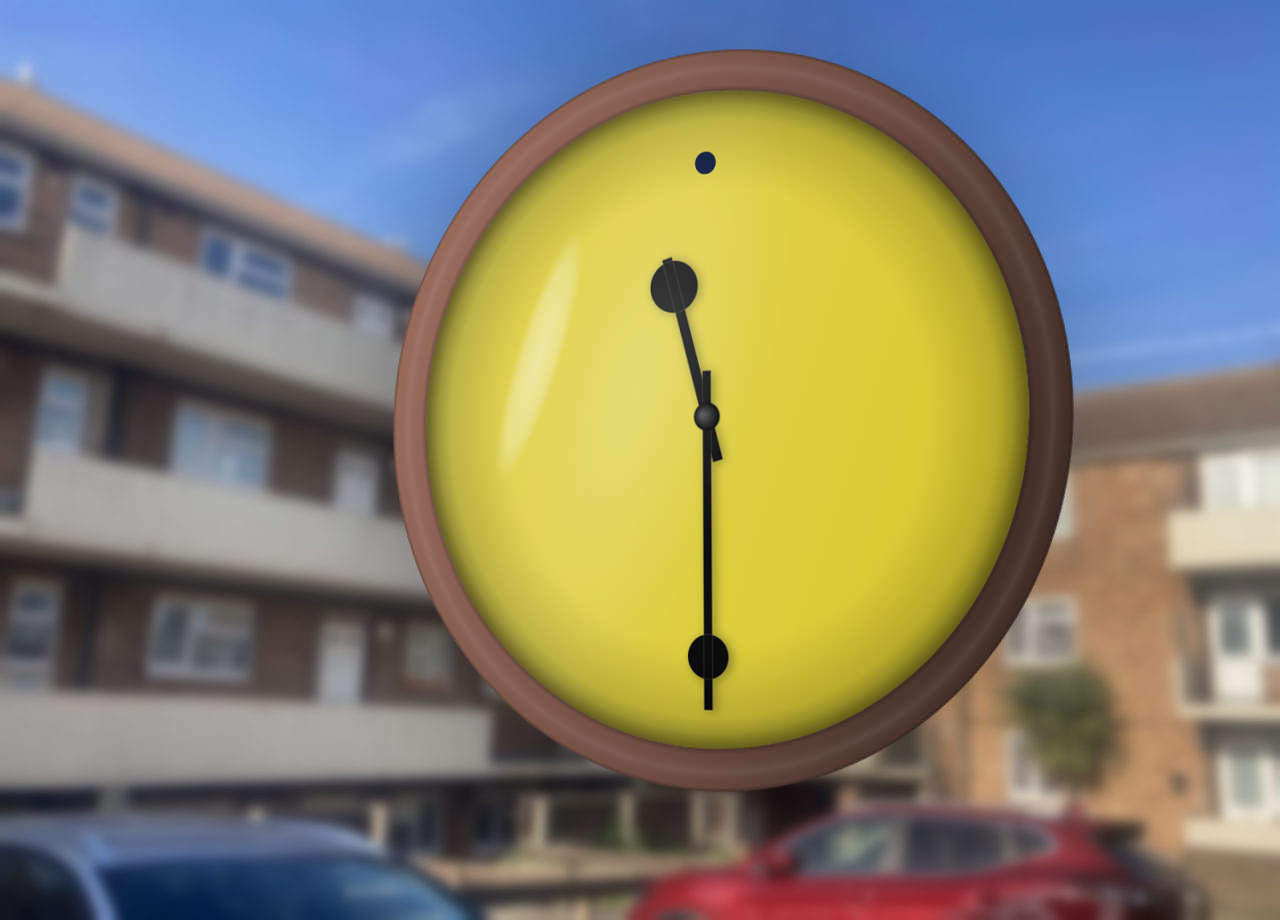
**11:30**
